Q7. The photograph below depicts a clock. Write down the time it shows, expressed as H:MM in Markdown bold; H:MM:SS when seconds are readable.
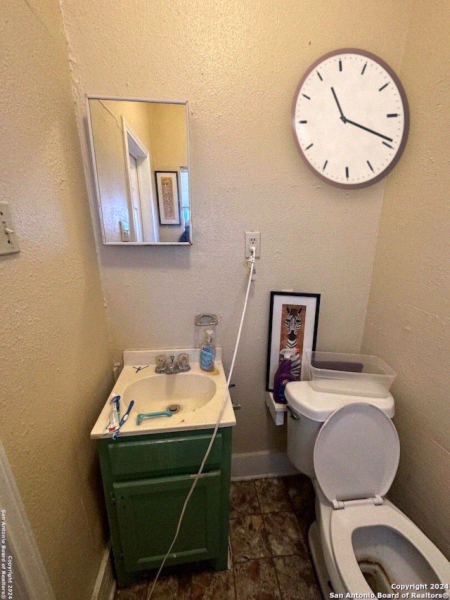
**11:19**
